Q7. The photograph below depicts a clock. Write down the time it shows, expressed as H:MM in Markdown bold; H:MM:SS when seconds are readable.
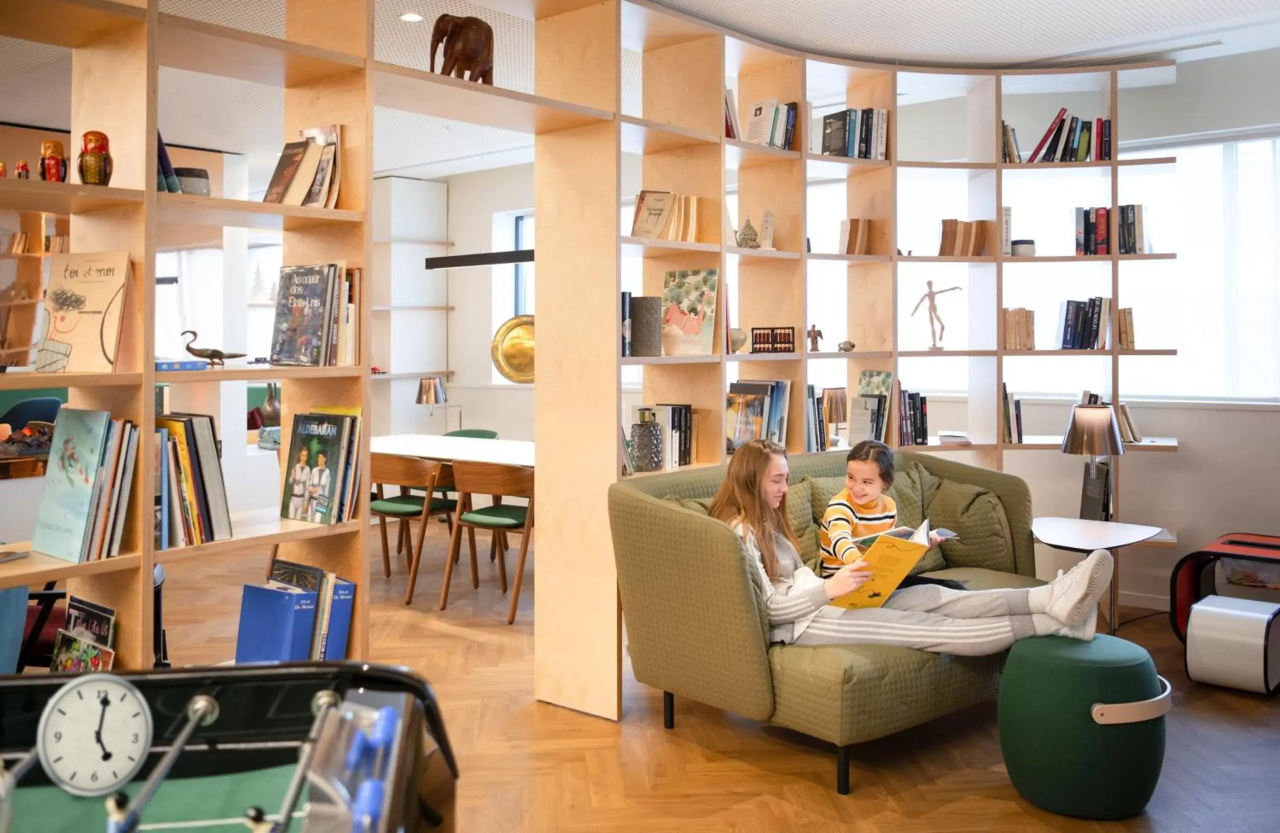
**5:01**
